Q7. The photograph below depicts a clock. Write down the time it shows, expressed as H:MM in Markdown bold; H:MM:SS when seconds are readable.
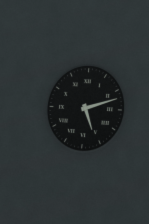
**5:12**
